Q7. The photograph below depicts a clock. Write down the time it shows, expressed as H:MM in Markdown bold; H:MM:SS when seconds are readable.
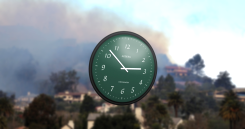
**2:52**
